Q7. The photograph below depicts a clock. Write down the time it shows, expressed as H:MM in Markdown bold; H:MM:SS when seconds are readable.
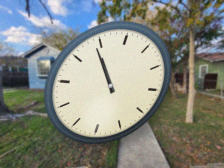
**10:54**
